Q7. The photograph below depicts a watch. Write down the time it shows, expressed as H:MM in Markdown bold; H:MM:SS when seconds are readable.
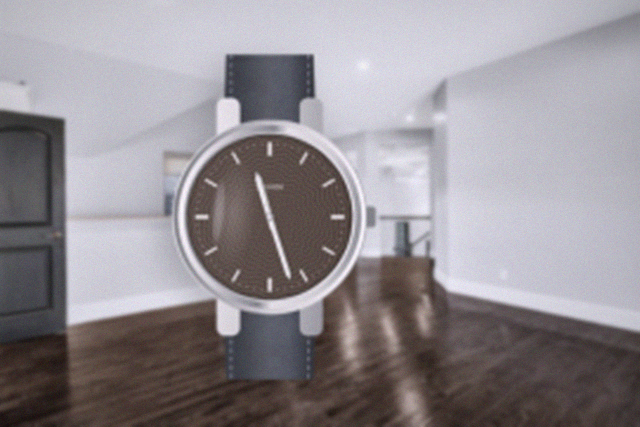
**11:27**
